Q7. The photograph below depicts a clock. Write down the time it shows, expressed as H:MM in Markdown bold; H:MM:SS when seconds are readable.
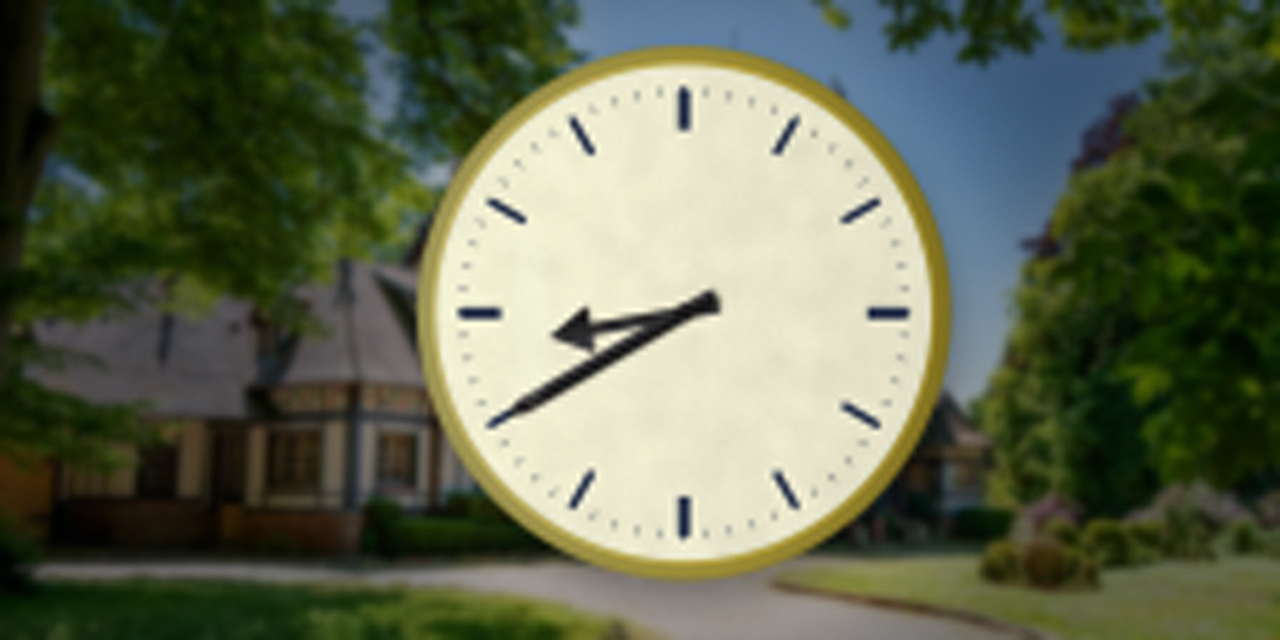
**8:40**
